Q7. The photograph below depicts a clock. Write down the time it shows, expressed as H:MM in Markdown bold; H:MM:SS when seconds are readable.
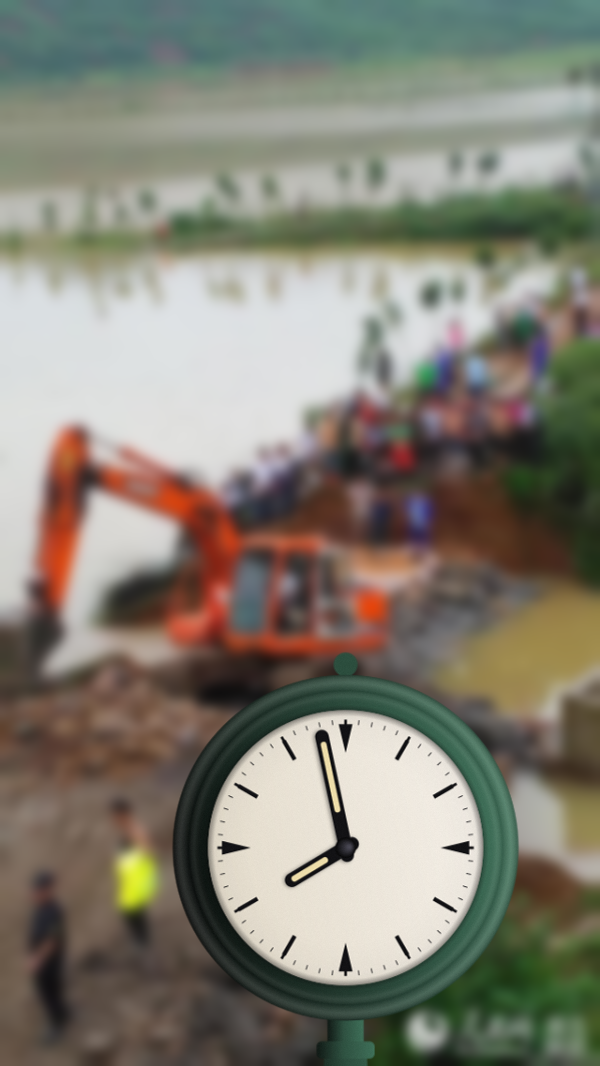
**7:58**
